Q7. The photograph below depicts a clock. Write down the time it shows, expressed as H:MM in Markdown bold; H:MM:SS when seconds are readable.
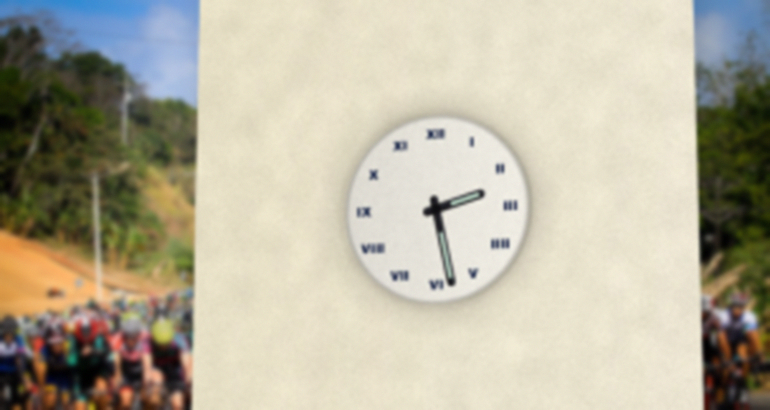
**2:28**
